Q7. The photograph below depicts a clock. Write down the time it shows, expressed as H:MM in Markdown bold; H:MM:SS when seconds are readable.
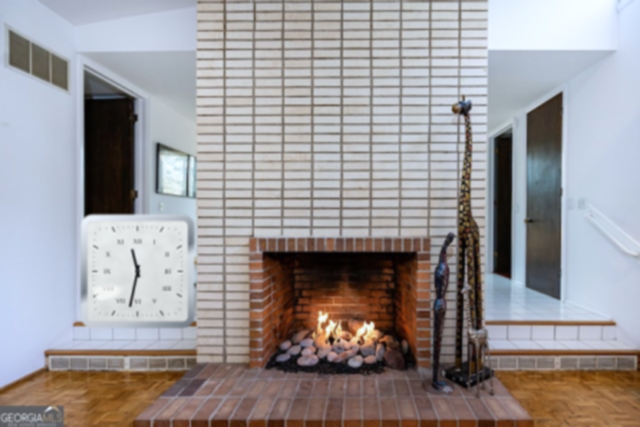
**11:32**
